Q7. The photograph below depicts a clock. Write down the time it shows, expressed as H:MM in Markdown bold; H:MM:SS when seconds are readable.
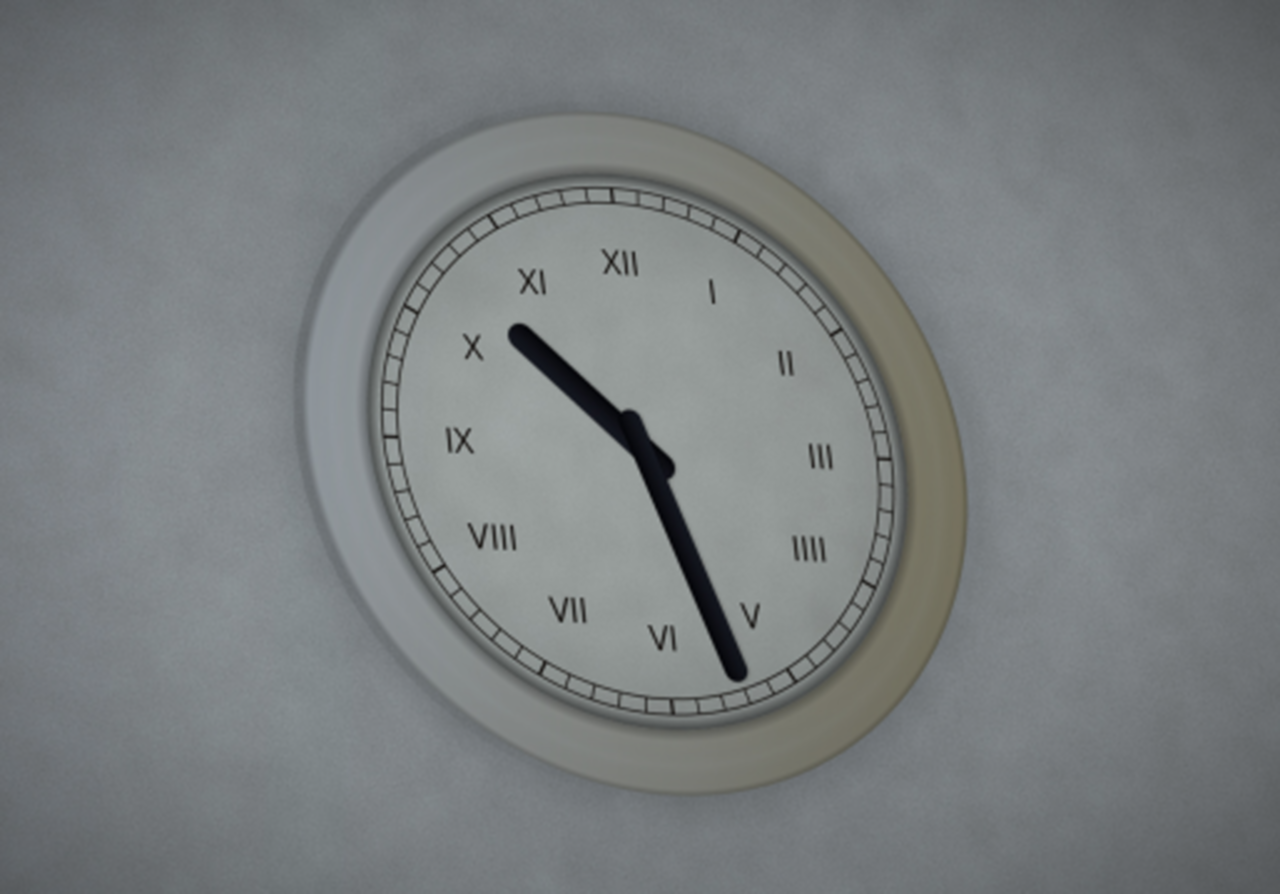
**10:27**
